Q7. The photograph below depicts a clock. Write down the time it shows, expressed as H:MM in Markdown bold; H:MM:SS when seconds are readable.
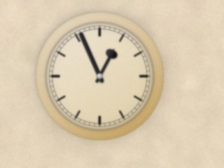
**12:56**
